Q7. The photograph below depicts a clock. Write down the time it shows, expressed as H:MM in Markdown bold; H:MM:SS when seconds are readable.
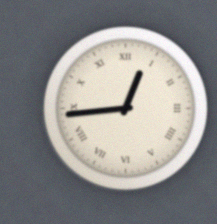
**12:44**
